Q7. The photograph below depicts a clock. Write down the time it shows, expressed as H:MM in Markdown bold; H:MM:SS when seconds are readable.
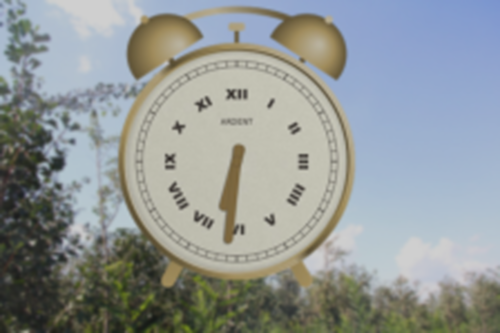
**6:31**
